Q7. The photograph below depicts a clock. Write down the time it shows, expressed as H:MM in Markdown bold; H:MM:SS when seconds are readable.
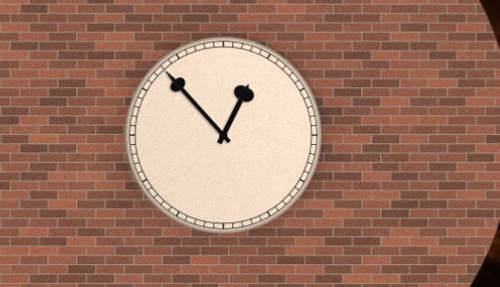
**12:53**
